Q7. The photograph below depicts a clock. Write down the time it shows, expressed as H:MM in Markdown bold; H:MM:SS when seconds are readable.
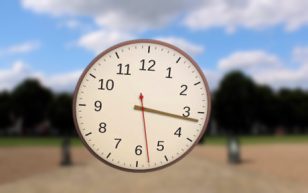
**3:16:28**
